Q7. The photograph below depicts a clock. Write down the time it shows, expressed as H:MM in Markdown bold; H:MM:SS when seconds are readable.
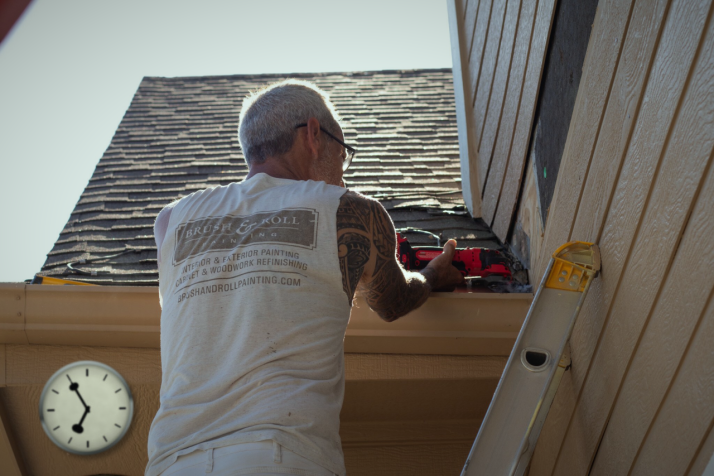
**6:55**
